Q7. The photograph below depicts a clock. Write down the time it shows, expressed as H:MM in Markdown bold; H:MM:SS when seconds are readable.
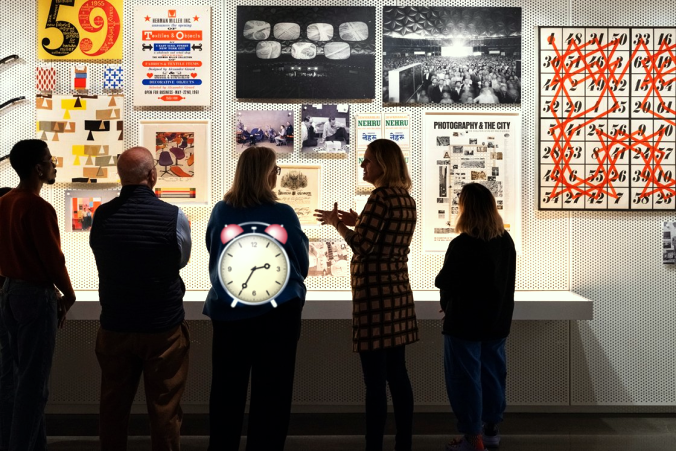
**2:35**
